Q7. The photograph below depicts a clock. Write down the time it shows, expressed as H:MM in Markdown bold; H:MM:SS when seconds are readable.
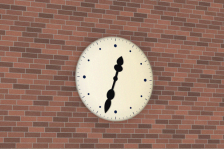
**12:33**
